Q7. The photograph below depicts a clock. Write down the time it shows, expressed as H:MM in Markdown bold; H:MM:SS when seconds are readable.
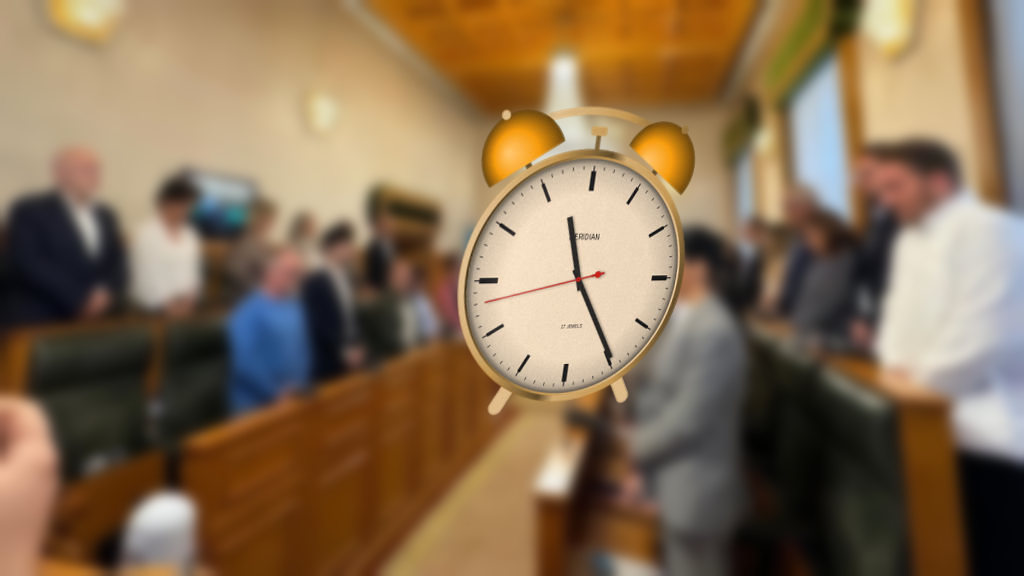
**11:24:43**
